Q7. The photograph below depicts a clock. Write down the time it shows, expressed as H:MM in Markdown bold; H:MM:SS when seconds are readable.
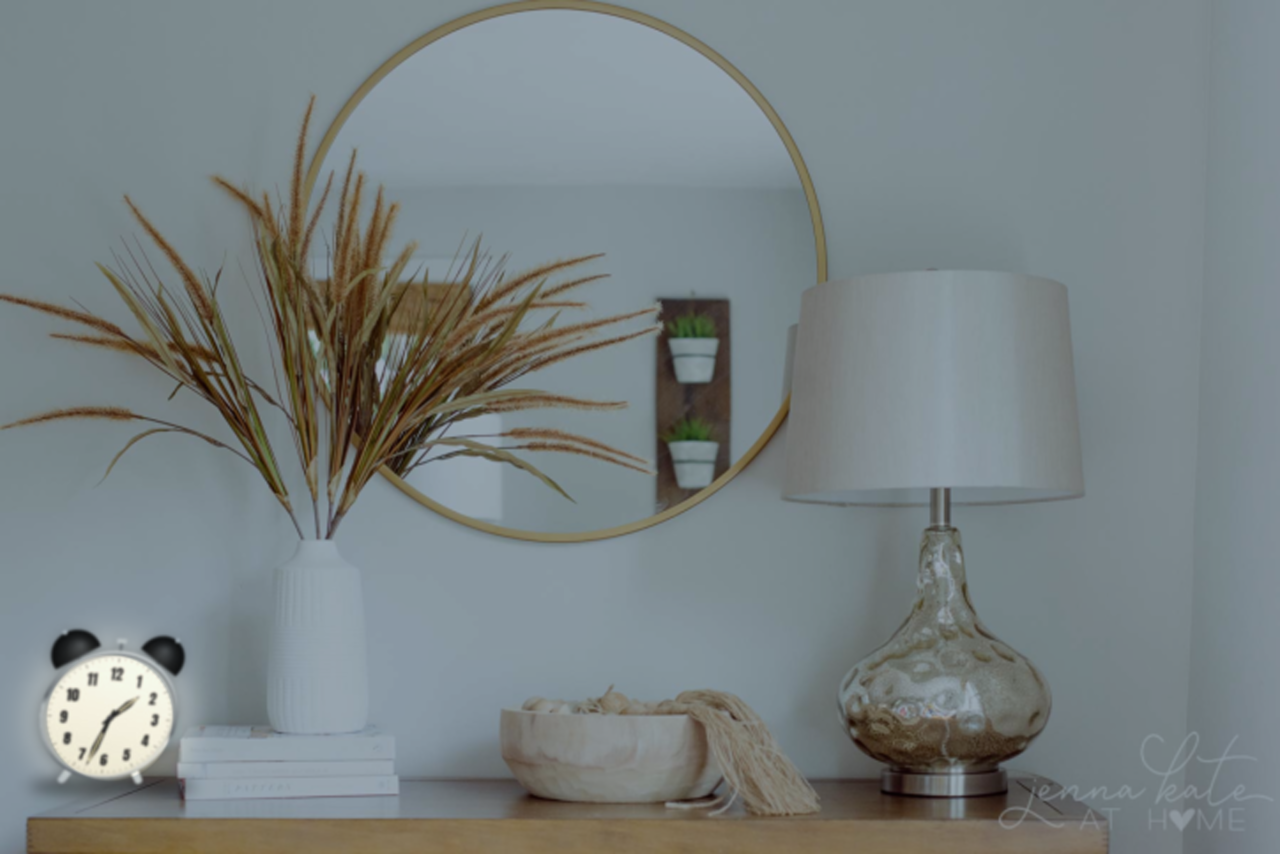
**1:33**
